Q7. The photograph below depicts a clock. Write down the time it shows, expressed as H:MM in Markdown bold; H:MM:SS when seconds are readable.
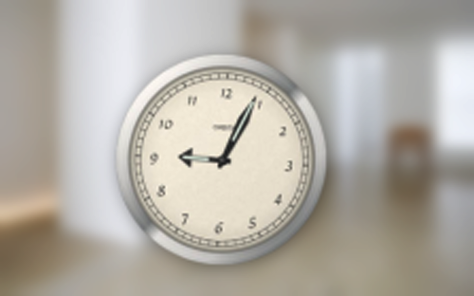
**9:04**
